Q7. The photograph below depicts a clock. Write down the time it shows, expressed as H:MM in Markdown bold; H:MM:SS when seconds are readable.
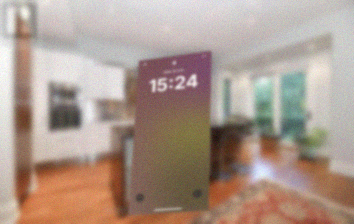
**15:24**
